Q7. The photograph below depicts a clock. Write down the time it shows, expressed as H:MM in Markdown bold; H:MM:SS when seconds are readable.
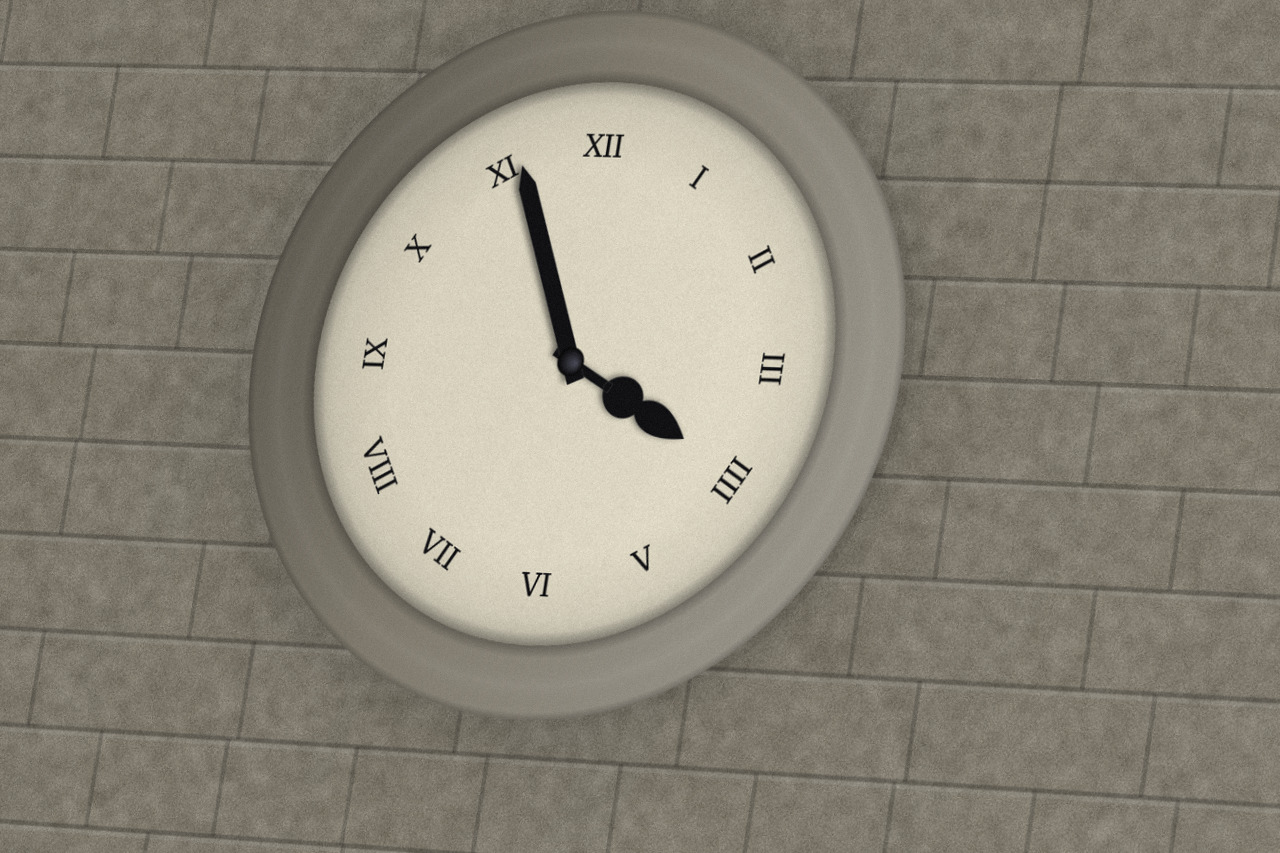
**3:56**
